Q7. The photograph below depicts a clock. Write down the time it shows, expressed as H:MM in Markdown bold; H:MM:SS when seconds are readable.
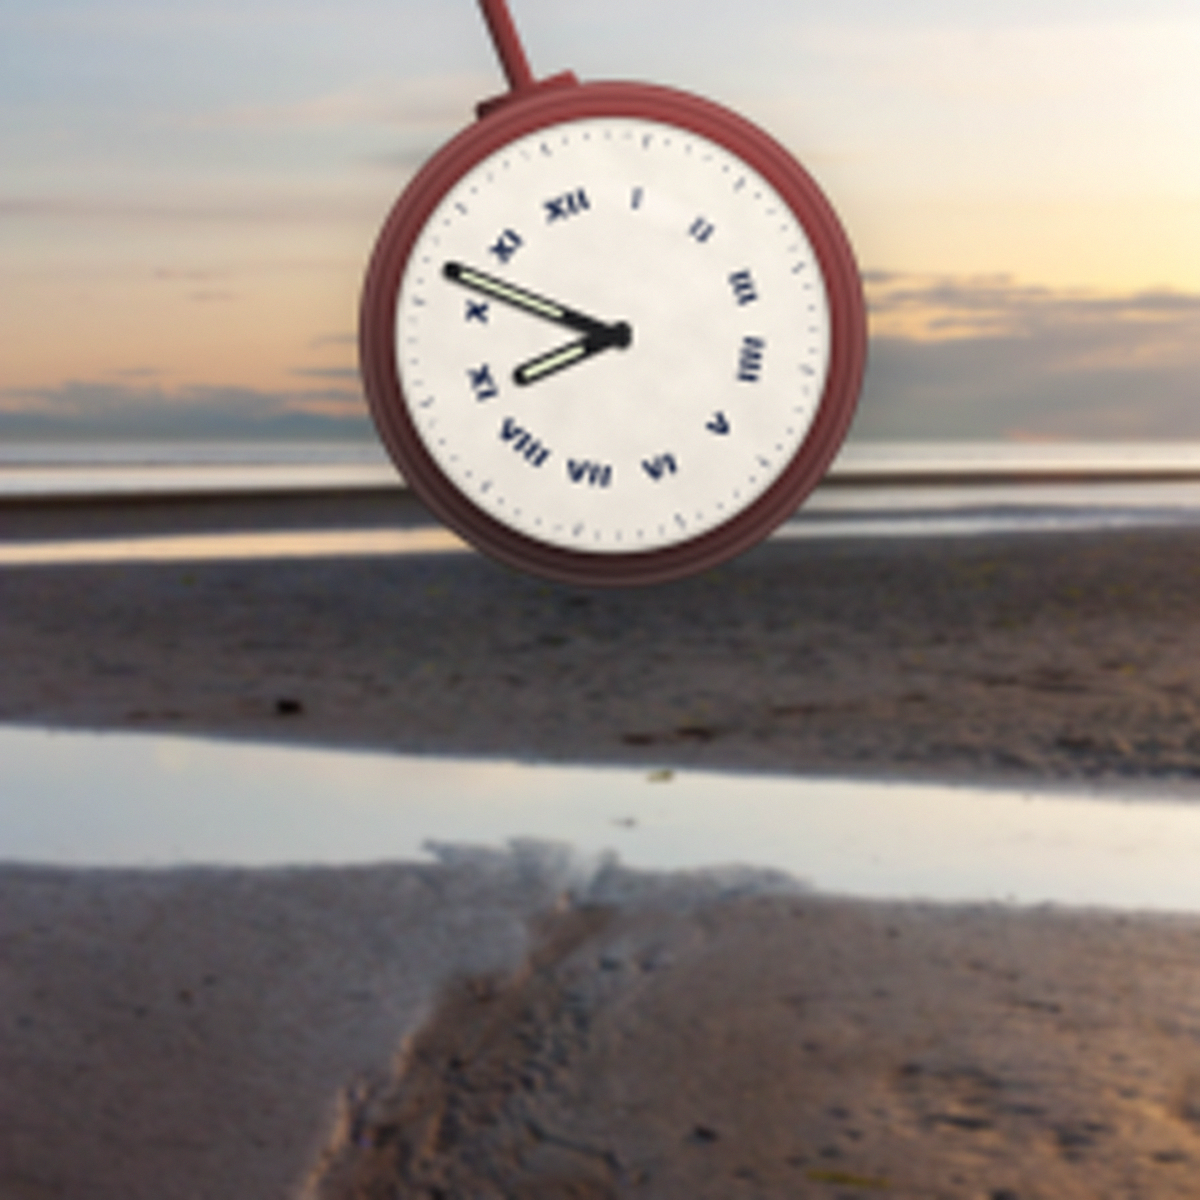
**8:52**
